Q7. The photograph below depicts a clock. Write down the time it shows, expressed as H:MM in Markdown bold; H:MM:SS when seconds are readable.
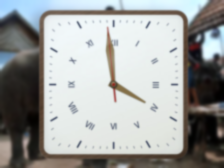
**3:58:59**
